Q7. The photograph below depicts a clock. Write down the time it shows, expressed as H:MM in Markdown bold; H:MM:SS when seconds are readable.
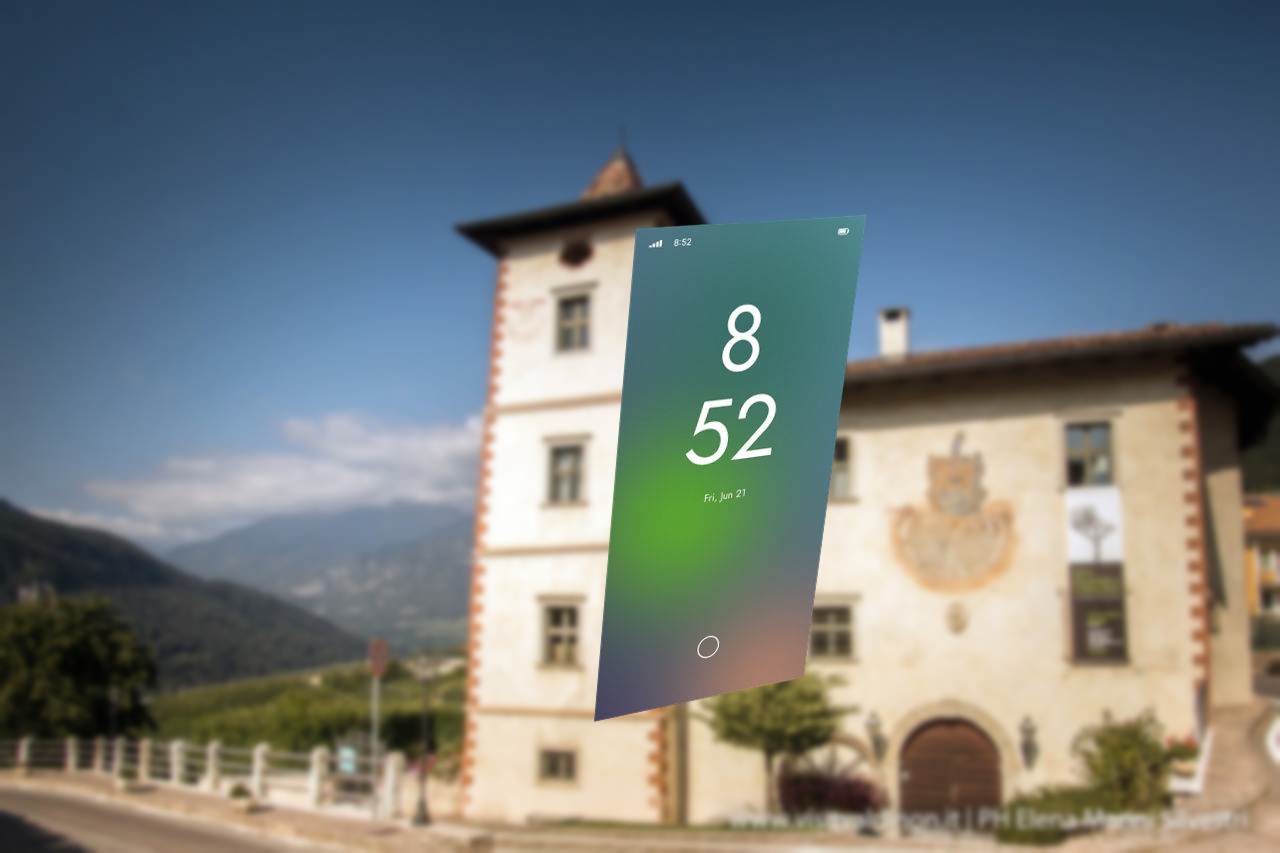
**8:52**
